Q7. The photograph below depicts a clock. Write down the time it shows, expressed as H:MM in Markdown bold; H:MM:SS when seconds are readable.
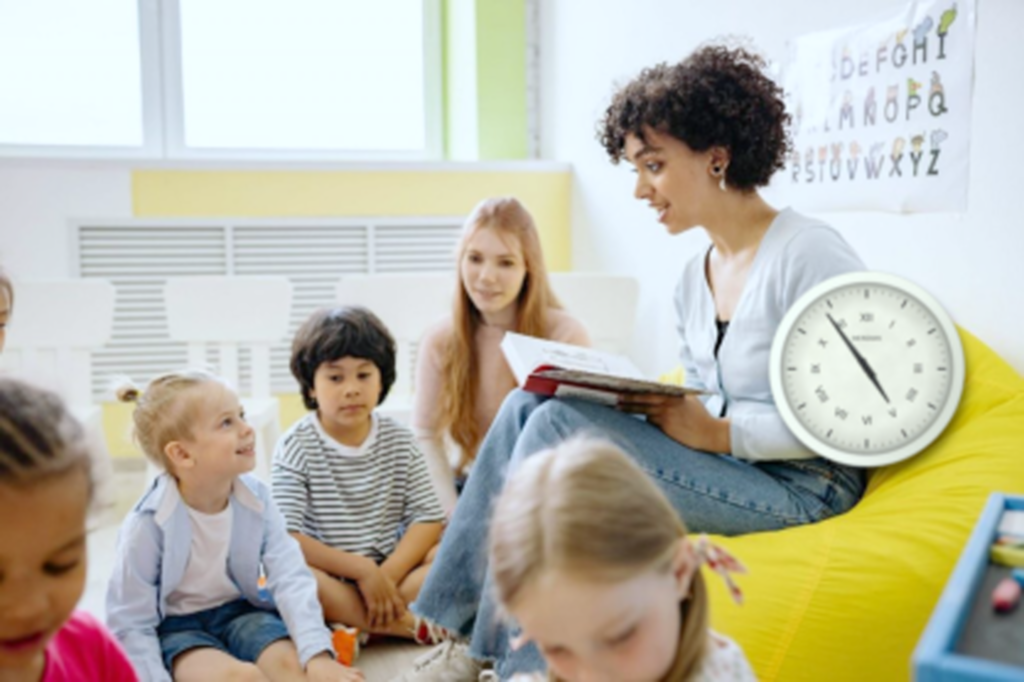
**4:54**
